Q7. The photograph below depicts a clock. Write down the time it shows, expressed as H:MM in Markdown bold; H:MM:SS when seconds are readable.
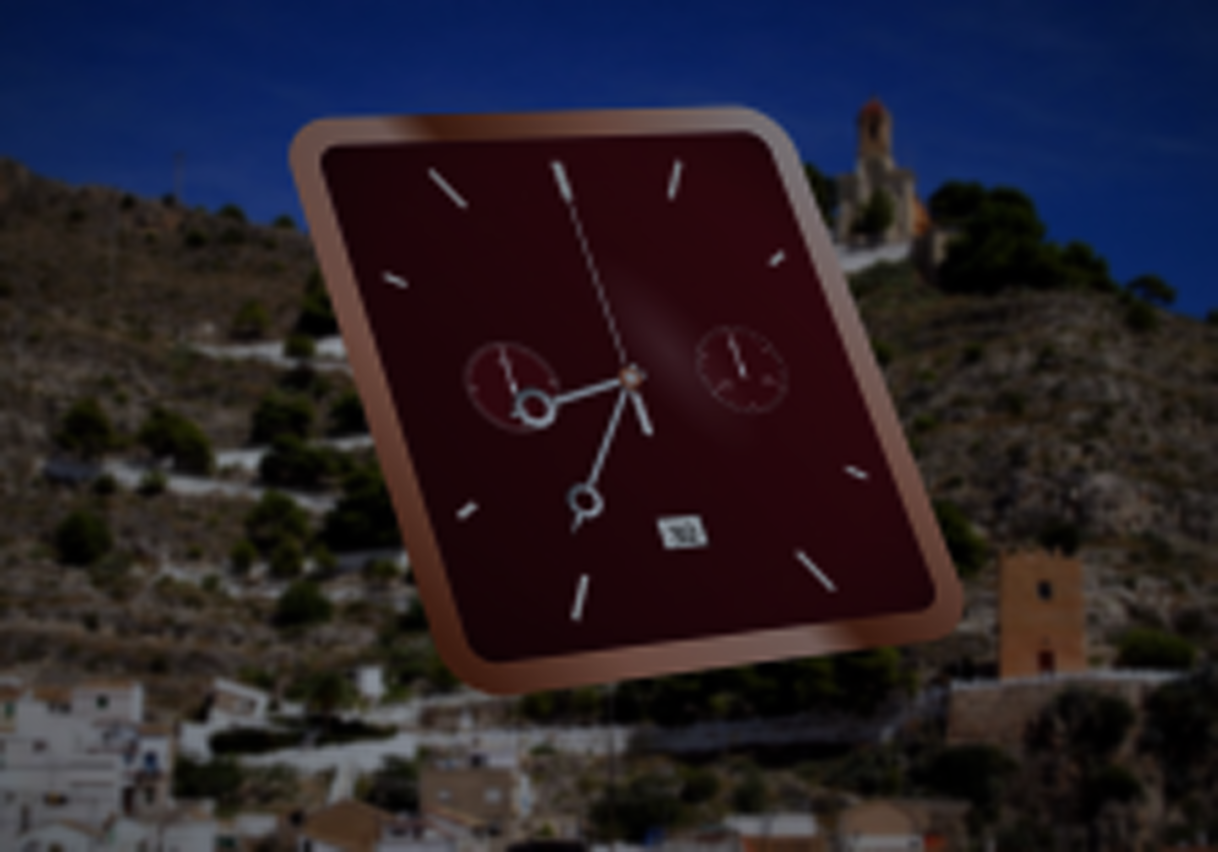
**8:36**
